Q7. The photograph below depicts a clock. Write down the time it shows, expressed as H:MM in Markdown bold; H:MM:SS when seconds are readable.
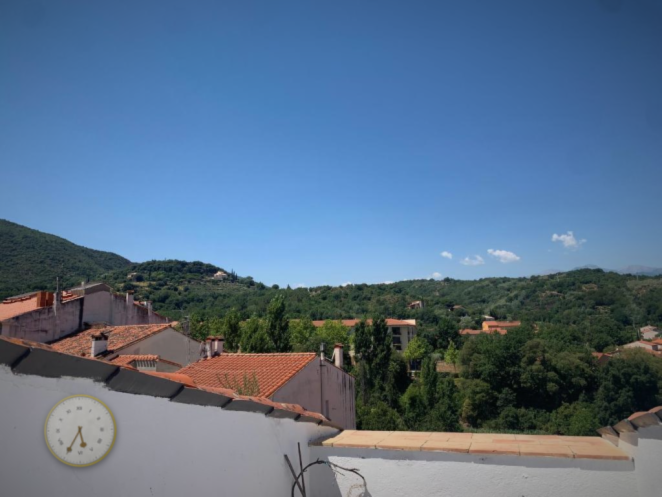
**5:35**
